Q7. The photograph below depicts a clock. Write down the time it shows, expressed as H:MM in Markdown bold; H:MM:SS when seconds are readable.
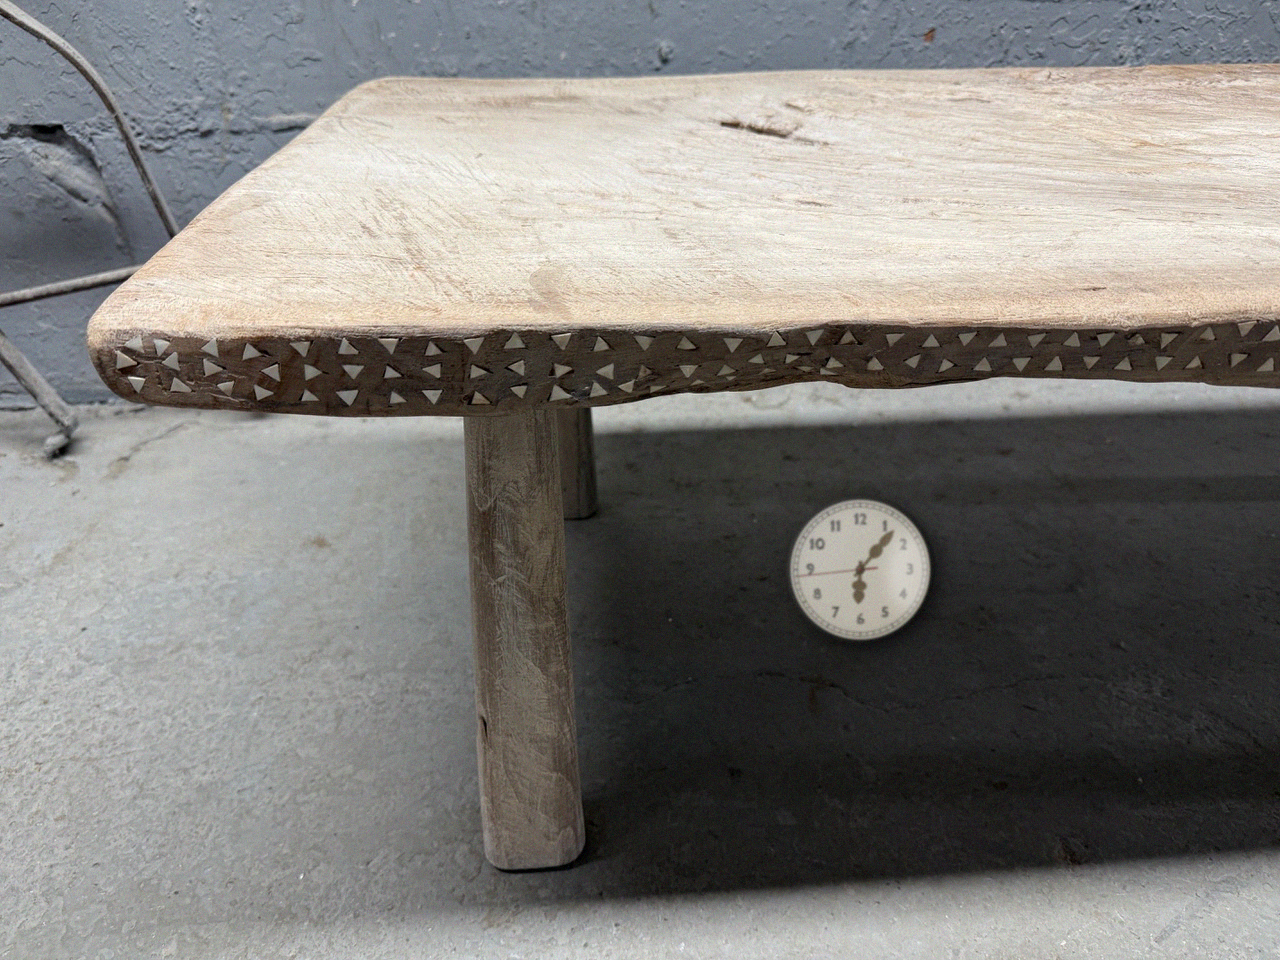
**6:06:44**
